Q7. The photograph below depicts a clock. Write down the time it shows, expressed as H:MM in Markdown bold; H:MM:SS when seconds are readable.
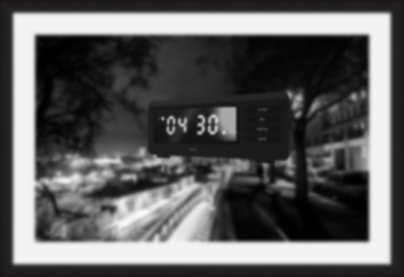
**4:30**
